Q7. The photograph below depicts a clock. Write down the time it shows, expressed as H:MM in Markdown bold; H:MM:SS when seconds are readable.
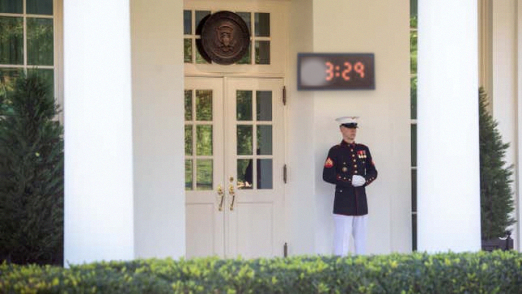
**3:29**
